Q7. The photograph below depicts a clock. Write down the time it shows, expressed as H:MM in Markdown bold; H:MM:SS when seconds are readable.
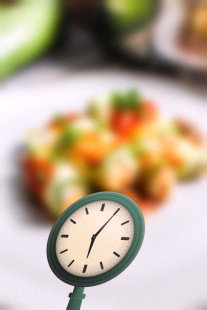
**6:05**
